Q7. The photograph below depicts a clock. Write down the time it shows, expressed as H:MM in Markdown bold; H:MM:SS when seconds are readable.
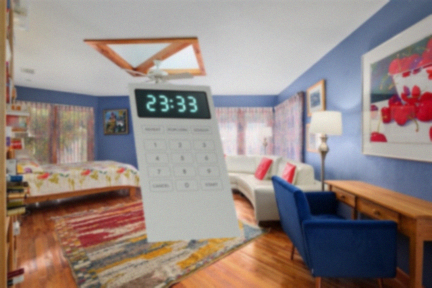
**23:33**
